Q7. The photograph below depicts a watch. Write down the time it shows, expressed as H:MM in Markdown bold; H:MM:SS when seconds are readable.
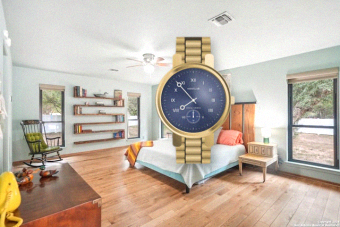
**7:53**
